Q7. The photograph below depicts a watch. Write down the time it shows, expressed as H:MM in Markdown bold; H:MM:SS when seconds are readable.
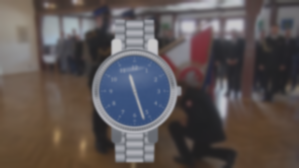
**11:27**
